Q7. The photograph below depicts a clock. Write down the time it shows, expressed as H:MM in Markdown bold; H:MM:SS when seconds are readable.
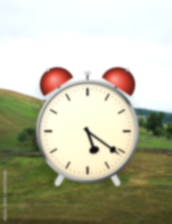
**5:21**
